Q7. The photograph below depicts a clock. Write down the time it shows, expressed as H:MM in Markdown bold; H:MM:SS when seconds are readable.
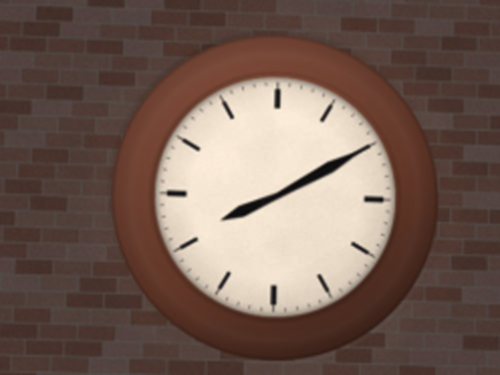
**8:10**
